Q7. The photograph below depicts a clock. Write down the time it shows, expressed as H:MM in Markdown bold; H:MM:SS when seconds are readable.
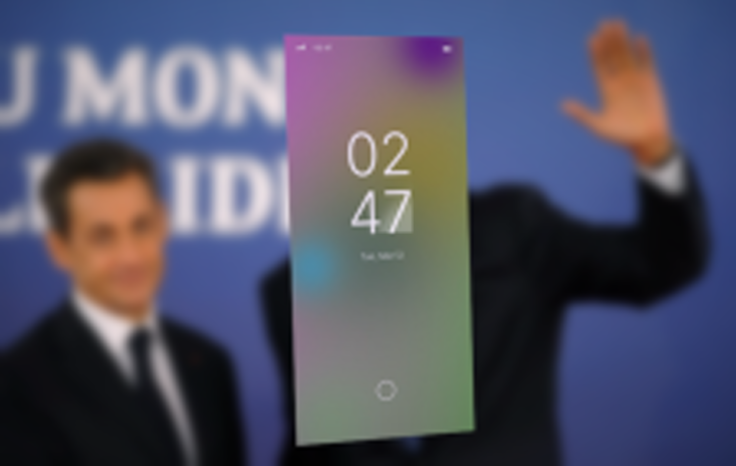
**2:47**
